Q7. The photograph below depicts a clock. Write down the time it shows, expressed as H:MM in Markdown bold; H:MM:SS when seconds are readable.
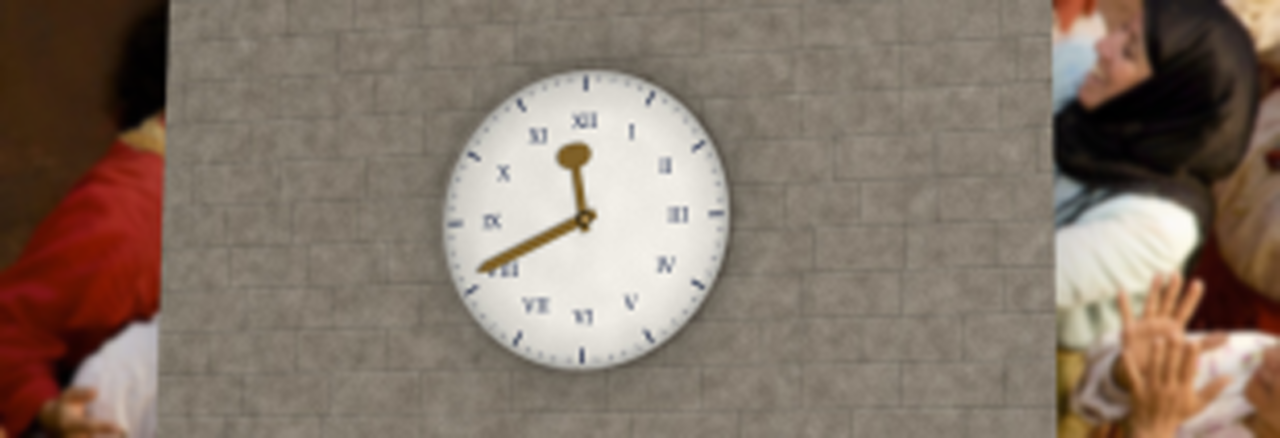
**11:41**
